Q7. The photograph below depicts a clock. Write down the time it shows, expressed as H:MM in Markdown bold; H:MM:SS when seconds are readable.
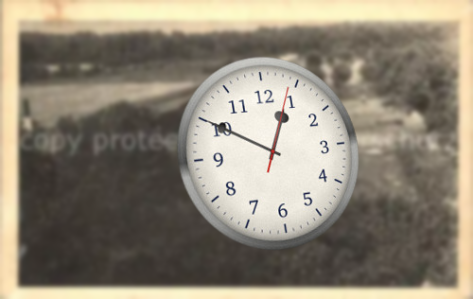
**12:50:04**
